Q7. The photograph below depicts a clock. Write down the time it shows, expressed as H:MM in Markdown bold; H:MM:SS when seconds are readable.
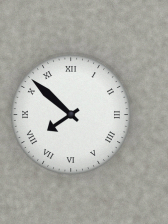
**7:52**
